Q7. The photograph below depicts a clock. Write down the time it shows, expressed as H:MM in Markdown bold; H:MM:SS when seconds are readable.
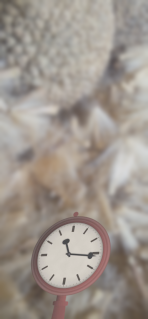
**11:16**
